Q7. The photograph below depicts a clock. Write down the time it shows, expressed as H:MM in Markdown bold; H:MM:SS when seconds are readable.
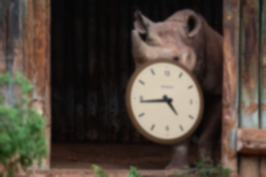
**4:44**
